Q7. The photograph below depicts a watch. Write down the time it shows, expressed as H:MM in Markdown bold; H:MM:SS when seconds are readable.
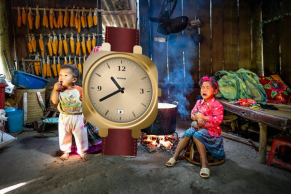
**10:40**
